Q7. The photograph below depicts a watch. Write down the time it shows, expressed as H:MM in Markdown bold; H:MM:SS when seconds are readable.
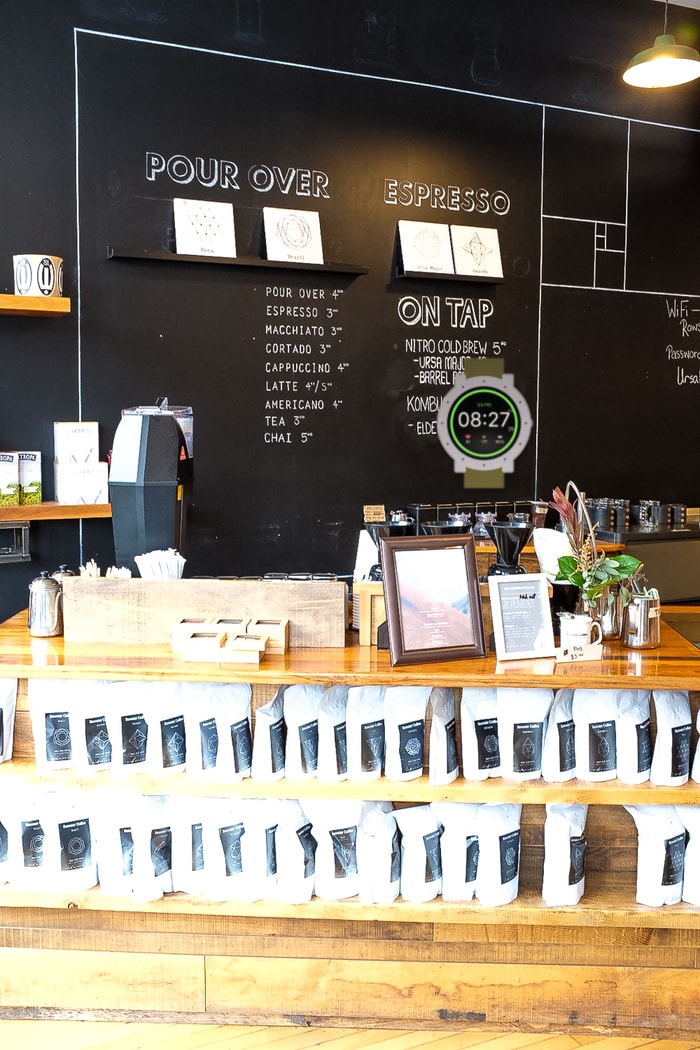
**8:27**
